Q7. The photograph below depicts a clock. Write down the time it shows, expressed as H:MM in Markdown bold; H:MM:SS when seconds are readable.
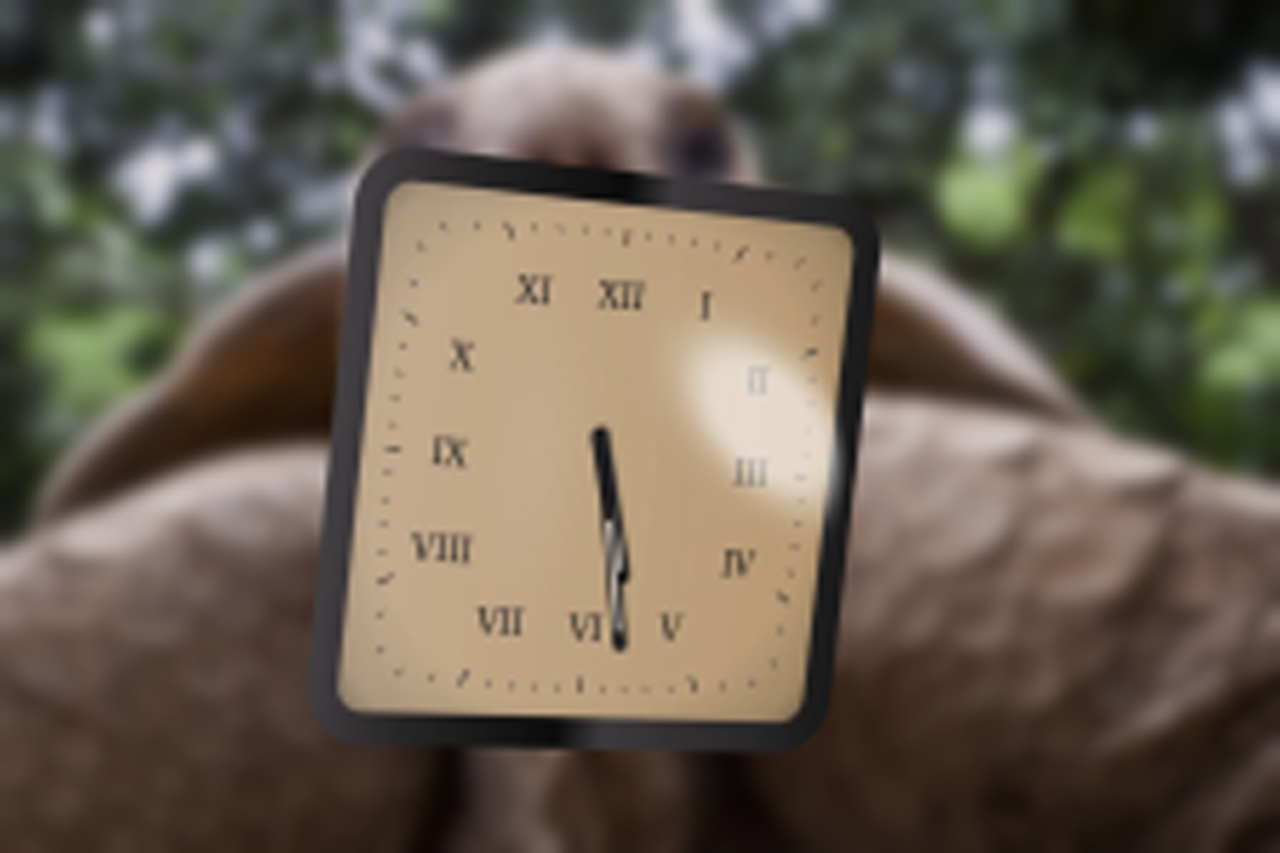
**5:28**
